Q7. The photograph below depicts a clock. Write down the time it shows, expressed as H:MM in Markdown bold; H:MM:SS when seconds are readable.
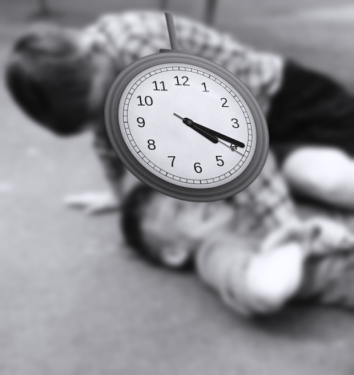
**4:19:21**
